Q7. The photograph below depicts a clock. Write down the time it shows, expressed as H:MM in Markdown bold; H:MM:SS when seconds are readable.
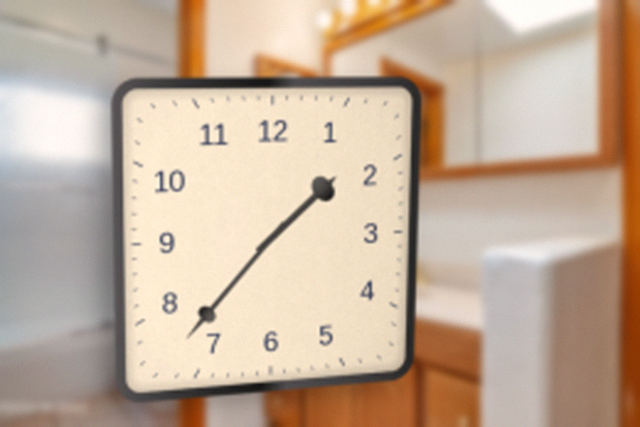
**1:37**
